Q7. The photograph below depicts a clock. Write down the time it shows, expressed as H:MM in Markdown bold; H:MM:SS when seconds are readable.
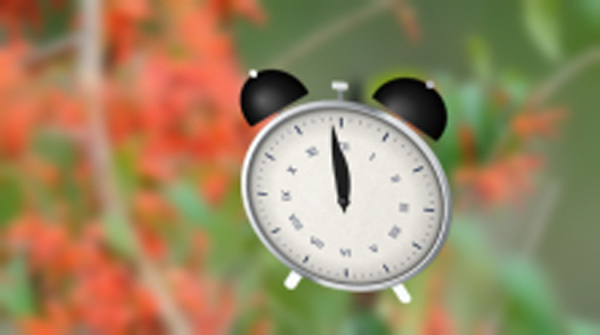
**11:59**
